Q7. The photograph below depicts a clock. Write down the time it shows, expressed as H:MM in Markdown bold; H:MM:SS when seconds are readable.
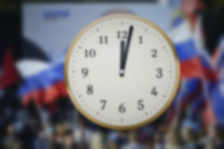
**12:02**
